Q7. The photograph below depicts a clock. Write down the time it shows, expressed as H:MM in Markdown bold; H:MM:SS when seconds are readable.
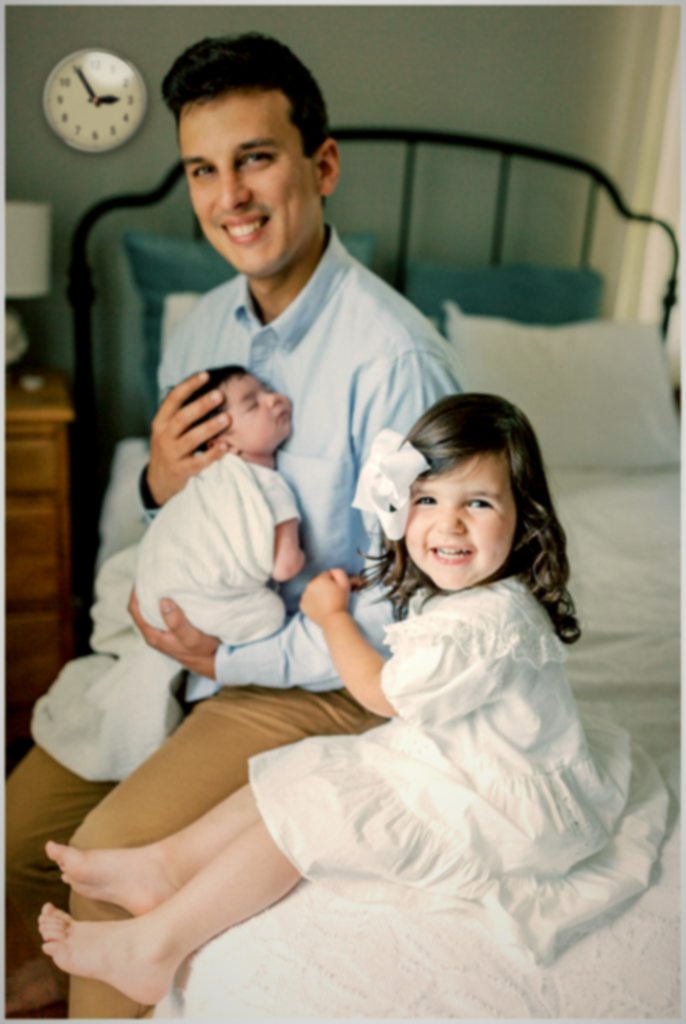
**2:55**
